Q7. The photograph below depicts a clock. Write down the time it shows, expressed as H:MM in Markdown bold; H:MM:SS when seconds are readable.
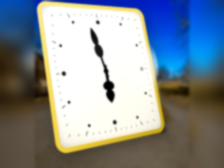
**5:58**
